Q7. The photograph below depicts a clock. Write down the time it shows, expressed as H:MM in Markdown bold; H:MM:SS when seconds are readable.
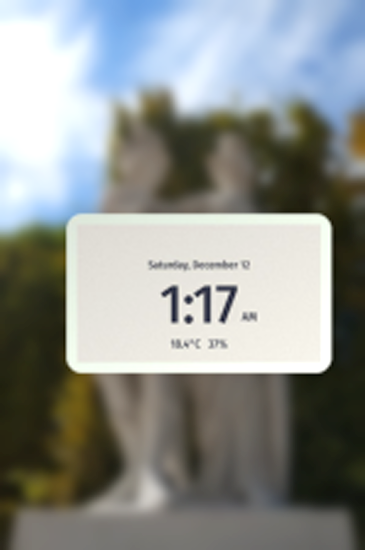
**1:17**
